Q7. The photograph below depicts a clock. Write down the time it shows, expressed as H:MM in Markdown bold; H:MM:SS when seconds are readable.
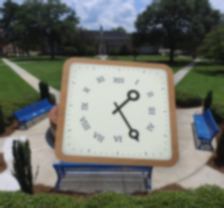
**1:25**
